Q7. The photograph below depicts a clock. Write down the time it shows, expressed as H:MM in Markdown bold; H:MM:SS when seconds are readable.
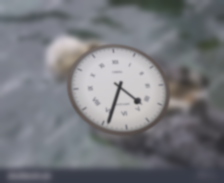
**4:34**
